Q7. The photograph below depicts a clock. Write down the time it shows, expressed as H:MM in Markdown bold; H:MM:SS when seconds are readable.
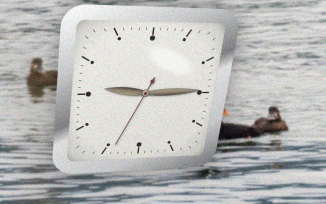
**9:14:34**
